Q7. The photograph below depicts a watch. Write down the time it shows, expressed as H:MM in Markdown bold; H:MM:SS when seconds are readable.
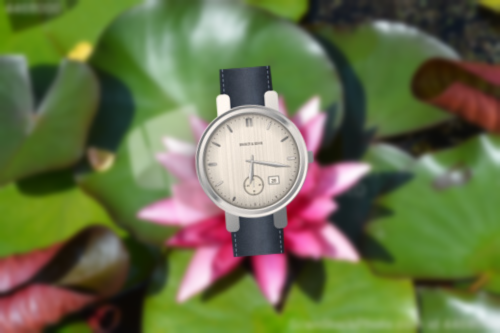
**6:17**
